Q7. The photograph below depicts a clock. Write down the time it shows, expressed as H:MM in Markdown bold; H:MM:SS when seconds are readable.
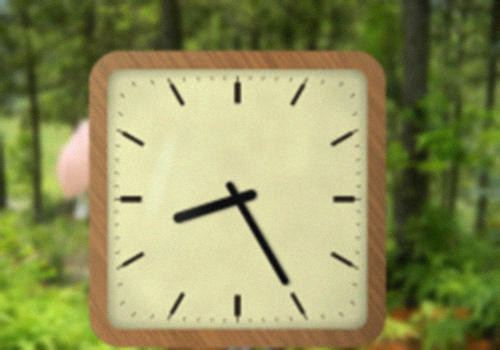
**8:25**
